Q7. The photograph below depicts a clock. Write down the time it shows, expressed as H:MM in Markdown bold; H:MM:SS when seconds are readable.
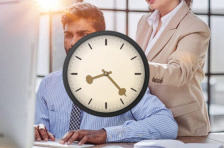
**8:23**
